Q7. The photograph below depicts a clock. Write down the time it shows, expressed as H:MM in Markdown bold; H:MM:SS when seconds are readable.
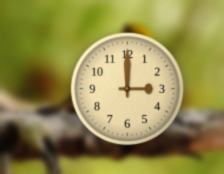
**3:00**
